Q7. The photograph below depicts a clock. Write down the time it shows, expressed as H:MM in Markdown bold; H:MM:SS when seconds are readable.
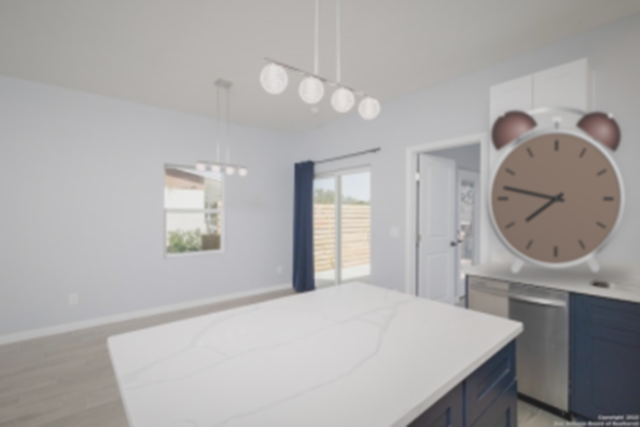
**7:47**
